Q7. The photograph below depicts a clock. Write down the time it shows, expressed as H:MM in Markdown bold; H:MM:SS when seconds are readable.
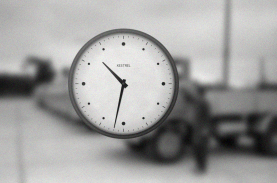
**10:32**
